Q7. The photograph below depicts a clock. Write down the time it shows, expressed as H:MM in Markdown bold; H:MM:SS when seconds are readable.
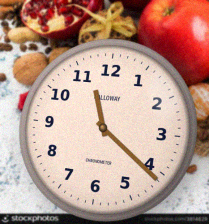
**11:21**
